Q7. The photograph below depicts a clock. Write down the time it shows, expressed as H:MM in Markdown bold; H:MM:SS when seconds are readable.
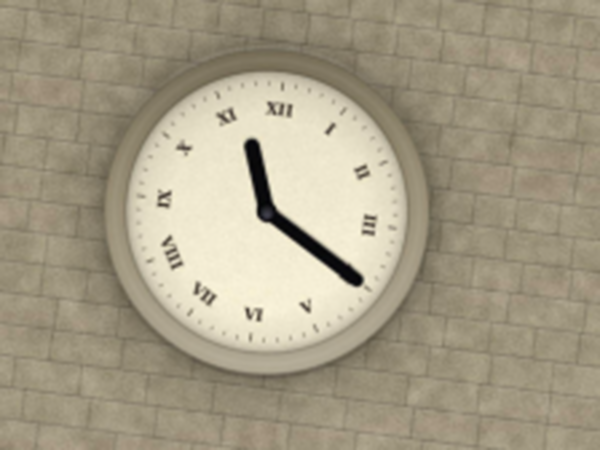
**11:20**
